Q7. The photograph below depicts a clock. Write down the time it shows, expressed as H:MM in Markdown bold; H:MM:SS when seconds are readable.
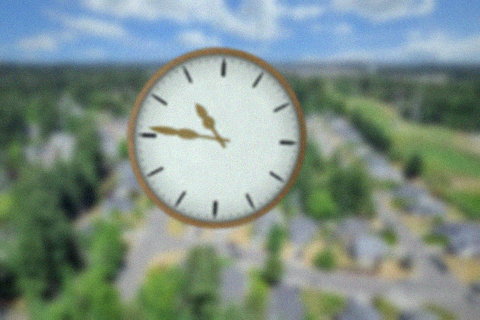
**10:46**
